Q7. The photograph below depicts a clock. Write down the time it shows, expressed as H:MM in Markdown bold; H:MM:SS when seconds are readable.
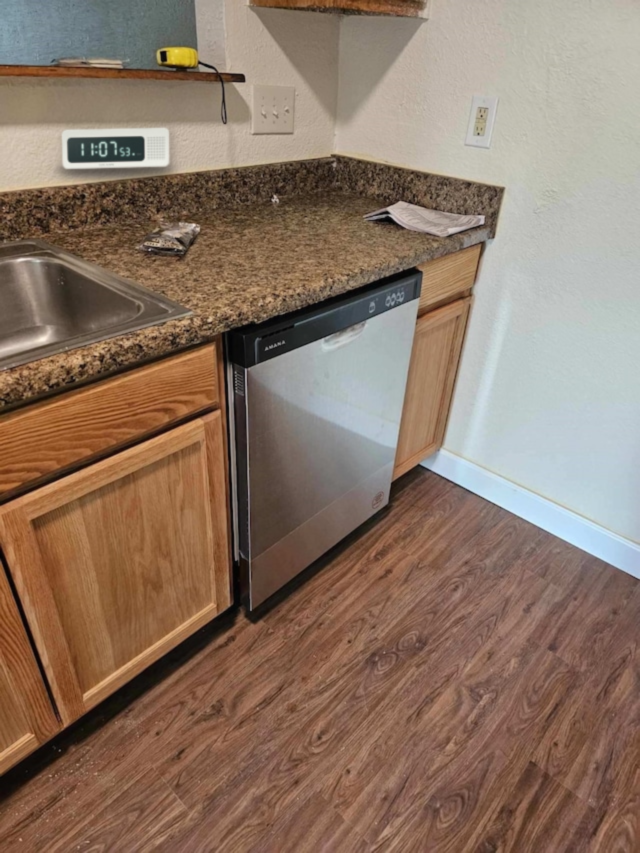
**11:07**
